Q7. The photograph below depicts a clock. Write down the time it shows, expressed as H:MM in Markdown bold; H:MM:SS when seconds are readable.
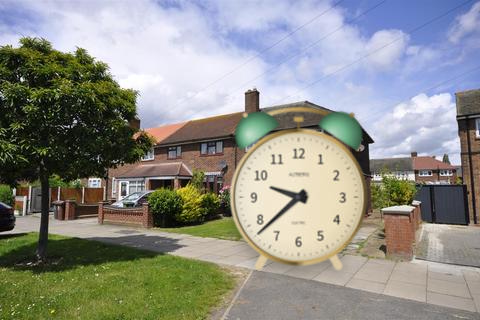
**9:38**
